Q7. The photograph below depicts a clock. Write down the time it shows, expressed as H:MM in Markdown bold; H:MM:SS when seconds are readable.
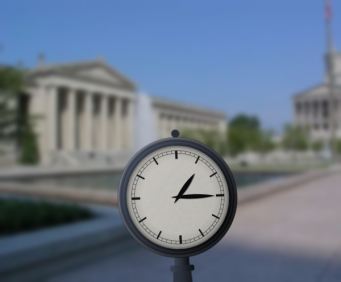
**1:15**
